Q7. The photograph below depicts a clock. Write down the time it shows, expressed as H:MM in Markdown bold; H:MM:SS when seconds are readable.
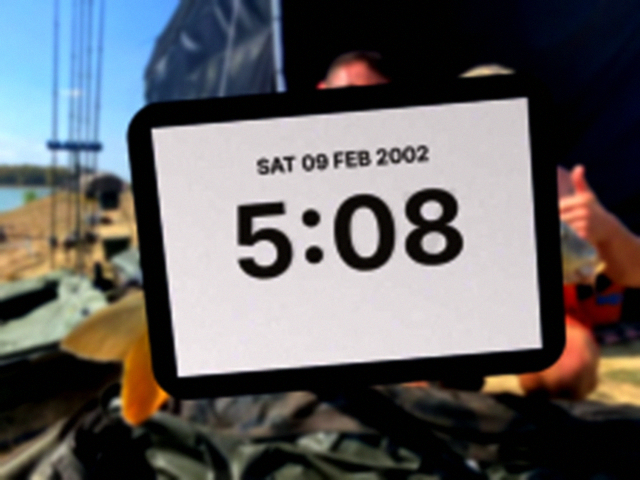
**5:08**
